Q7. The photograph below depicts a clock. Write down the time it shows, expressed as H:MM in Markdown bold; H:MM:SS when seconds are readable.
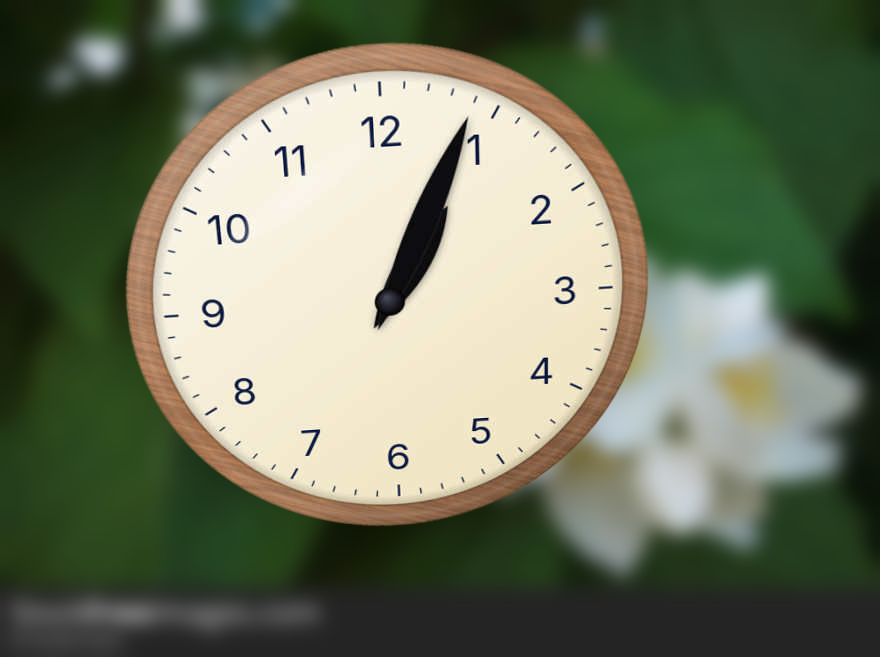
**1:04**
